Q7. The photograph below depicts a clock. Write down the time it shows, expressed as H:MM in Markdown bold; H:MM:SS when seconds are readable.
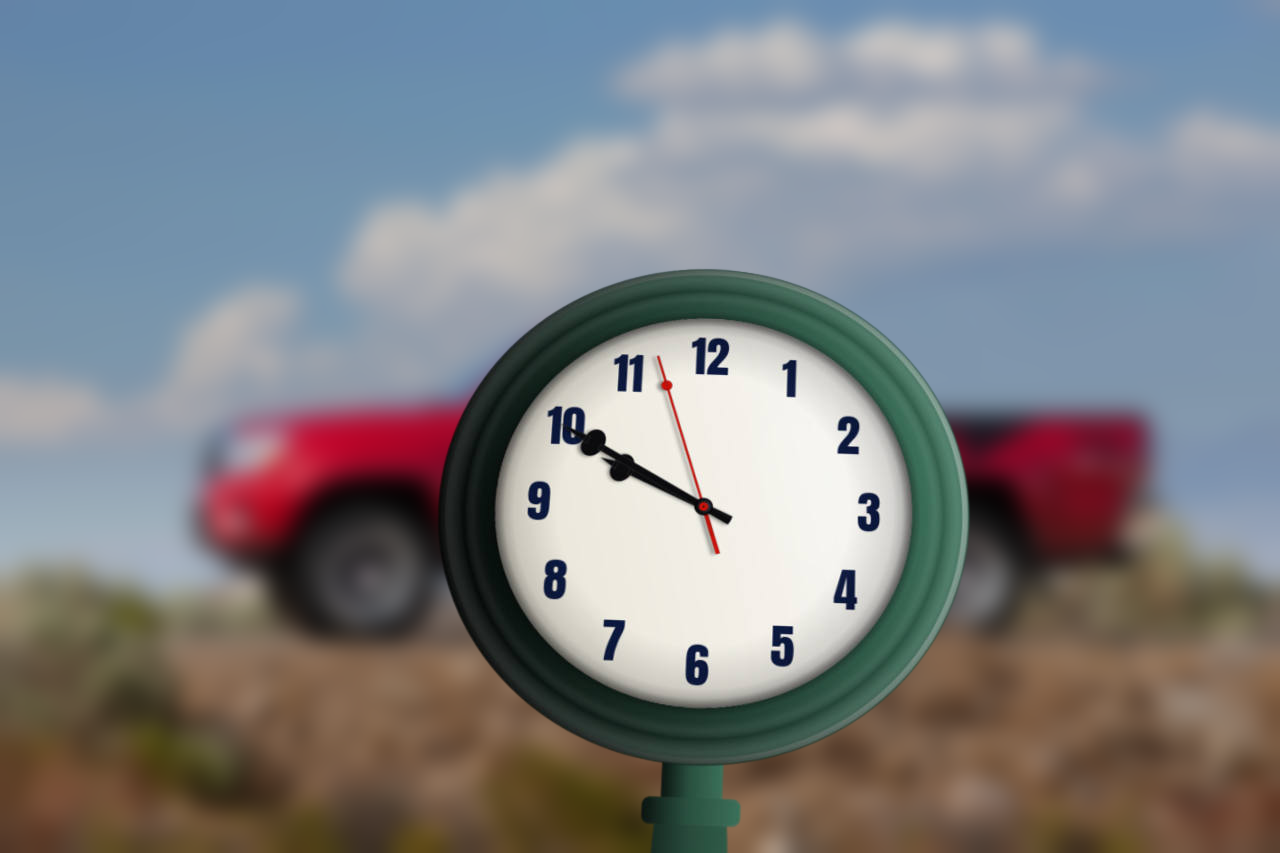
**9:49:57**
